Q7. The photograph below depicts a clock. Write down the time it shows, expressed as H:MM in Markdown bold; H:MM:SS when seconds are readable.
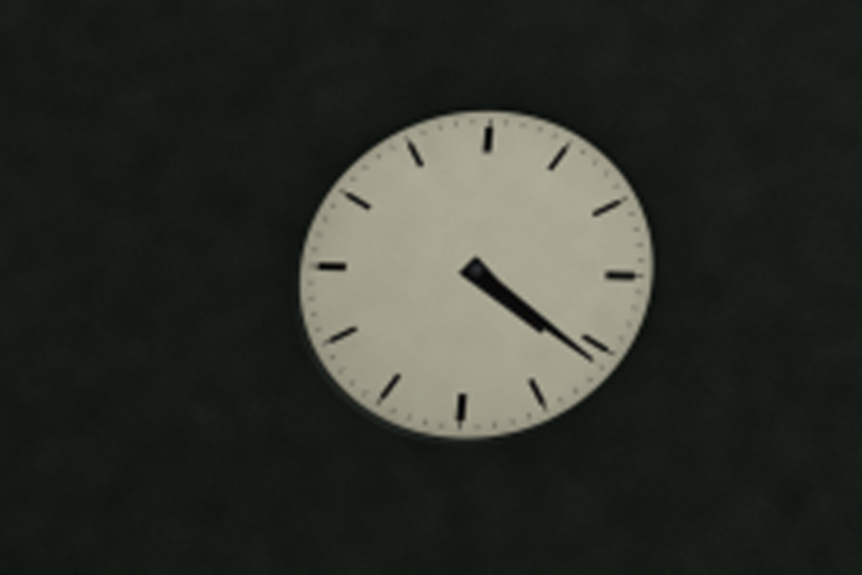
**4:21**
